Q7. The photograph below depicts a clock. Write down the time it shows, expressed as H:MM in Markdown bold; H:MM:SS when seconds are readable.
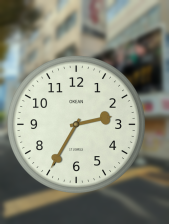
**2:35**
